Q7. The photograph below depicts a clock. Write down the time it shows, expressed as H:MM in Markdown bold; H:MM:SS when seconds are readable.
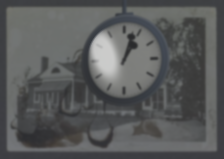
**1:03**
